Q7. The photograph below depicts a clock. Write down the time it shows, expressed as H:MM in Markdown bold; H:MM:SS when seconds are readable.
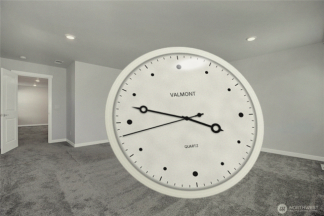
**3:47:43**
